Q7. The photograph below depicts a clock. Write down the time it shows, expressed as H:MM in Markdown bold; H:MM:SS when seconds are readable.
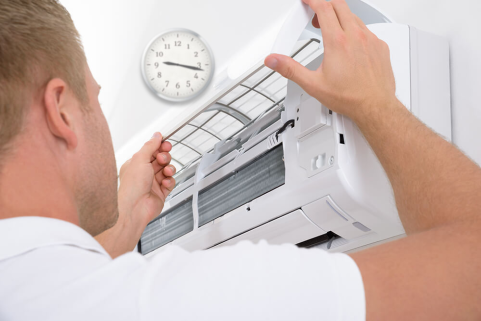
**9:17**
